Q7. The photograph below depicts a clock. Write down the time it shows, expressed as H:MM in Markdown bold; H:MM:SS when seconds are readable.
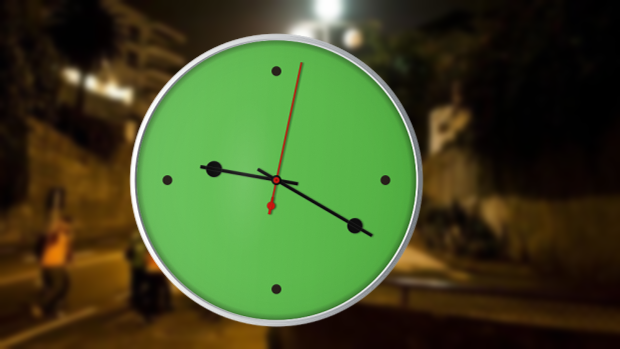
**9:20:02**
